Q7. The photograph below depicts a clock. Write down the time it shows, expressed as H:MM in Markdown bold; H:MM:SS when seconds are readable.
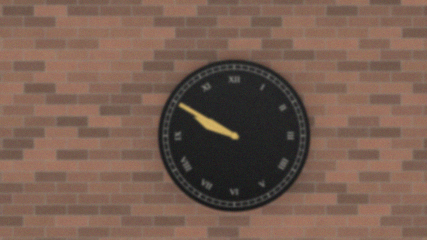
**9:50**
